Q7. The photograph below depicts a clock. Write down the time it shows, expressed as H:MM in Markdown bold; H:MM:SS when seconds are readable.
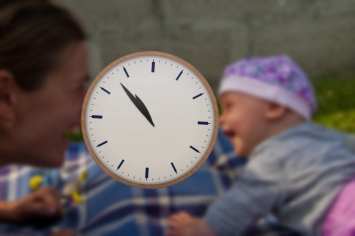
**10:53**
